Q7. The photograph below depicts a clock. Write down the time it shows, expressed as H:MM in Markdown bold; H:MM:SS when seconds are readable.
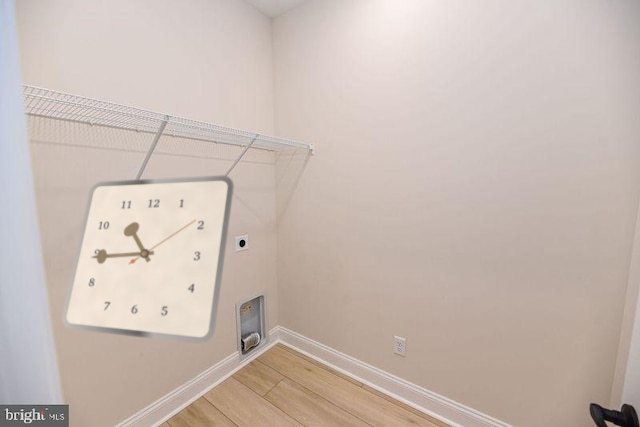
**10:44:09**
